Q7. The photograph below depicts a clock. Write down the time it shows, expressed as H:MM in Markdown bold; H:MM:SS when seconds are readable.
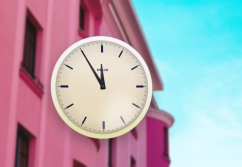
**11:55**
